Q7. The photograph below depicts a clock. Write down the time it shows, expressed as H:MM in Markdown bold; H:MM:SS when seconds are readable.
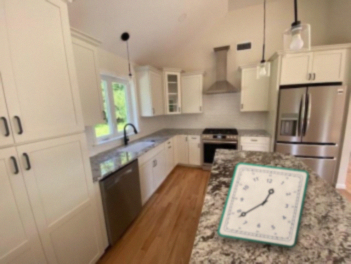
**12:38**
